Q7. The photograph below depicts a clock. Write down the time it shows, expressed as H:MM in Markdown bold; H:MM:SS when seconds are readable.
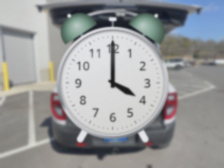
**4:00**
